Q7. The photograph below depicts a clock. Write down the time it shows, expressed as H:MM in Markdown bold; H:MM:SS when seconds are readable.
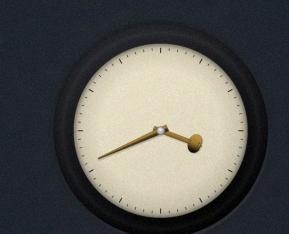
**3:41**
